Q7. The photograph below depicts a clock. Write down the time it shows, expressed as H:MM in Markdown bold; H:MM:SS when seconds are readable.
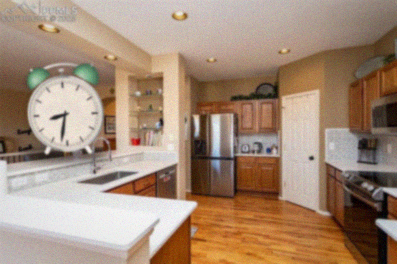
**8:32**
